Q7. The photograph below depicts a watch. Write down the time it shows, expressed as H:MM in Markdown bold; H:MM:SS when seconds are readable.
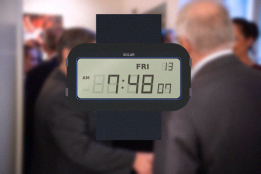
**7:48:07**
